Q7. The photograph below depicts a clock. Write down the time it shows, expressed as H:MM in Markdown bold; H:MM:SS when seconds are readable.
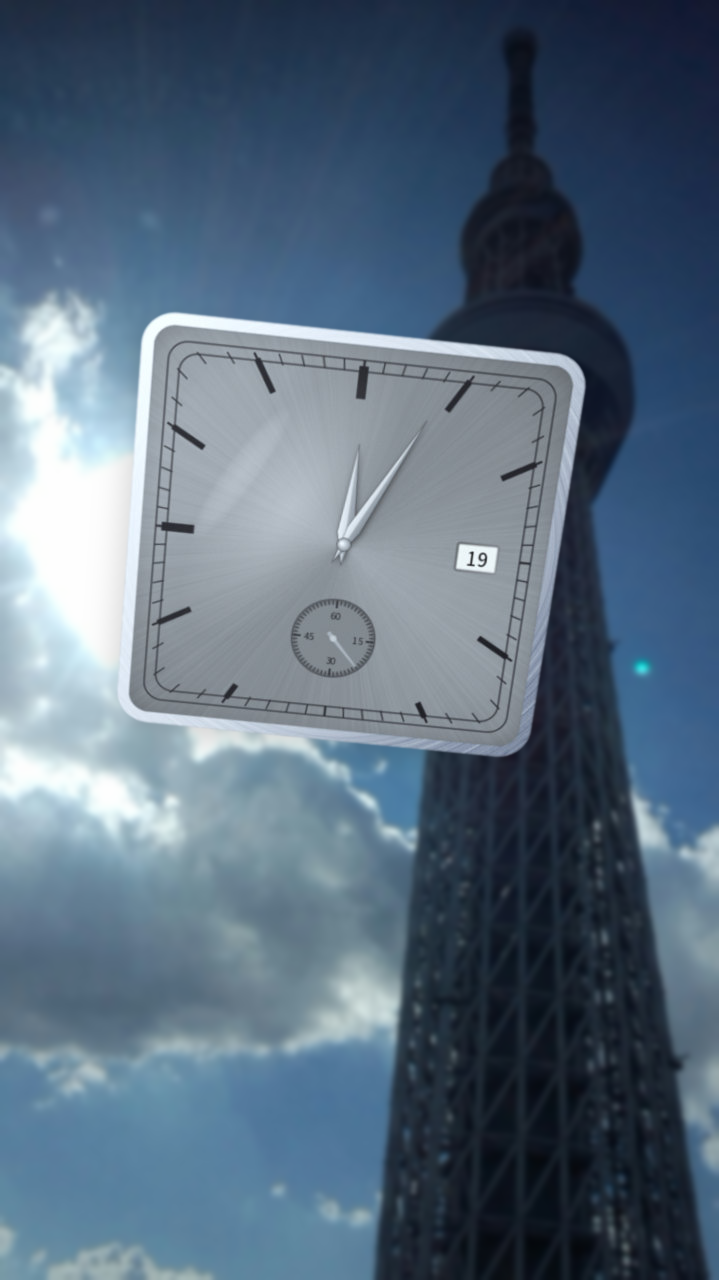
**12:04:23**
